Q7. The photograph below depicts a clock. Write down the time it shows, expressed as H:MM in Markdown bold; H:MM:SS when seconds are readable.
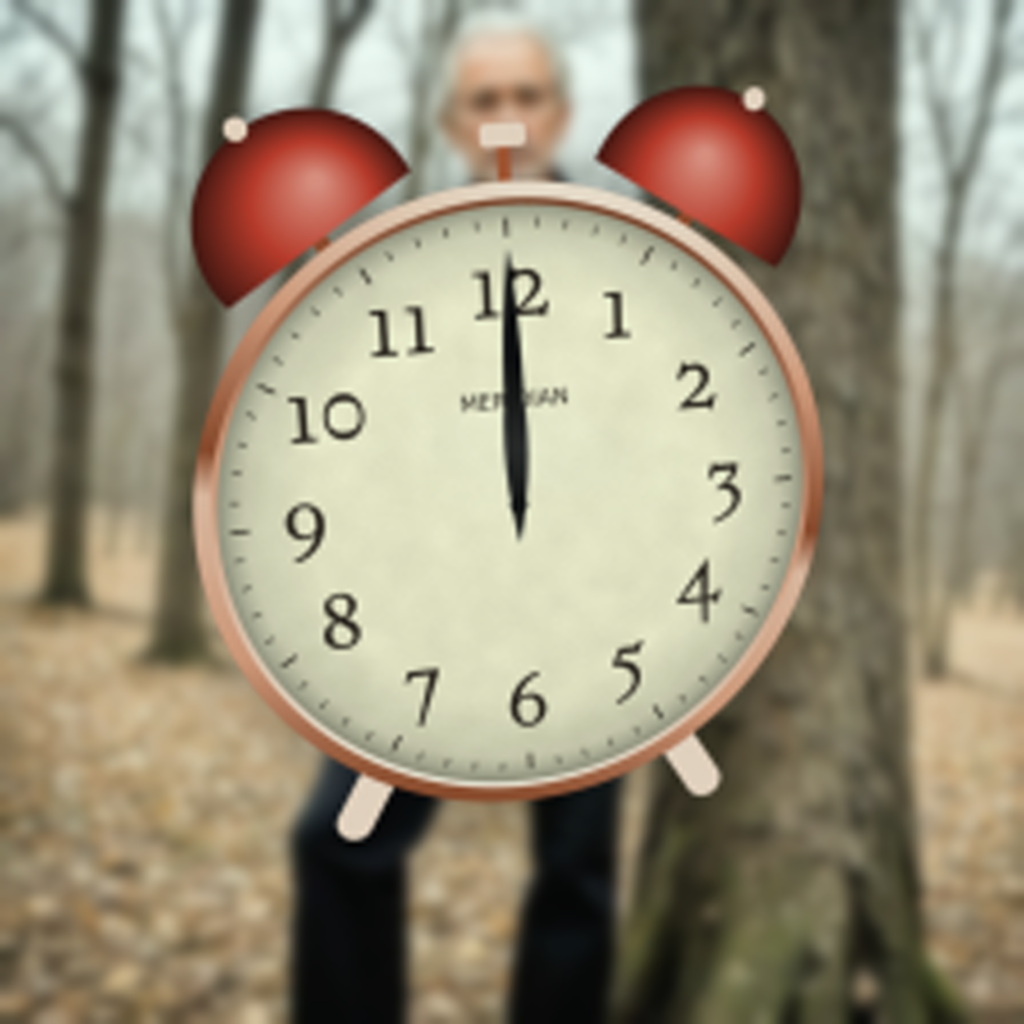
**12:00**
